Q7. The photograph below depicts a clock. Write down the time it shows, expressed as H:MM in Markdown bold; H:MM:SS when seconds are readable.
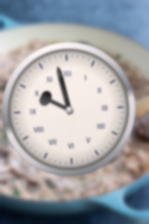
**9:58**
